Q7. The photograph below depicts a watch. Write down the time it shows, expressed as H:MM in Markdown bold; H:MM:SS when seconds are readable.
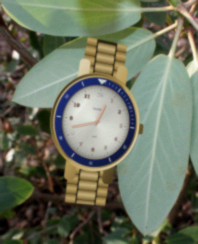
**12:42**
